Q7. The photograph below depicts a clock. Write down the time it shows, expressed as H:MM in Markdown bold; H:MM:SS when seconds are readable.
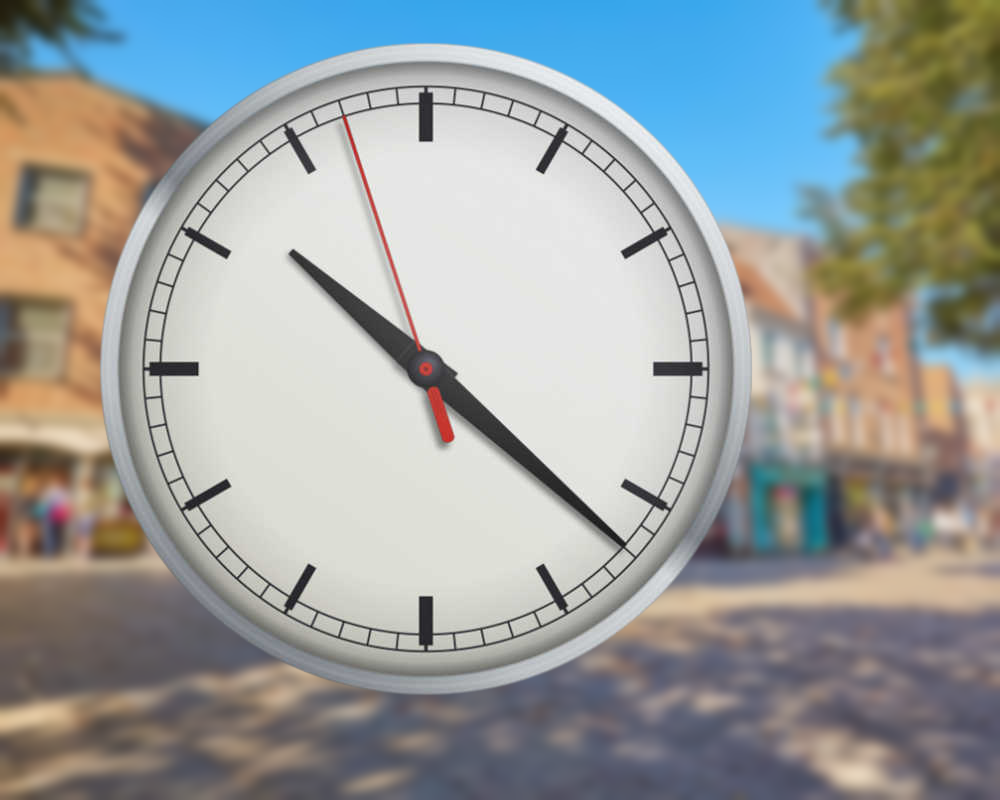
**10:21:57**
